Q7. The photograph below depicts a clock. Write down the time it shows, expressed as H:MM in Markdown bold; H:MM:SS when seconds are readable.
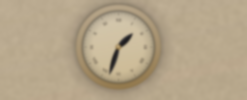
**1:33**
